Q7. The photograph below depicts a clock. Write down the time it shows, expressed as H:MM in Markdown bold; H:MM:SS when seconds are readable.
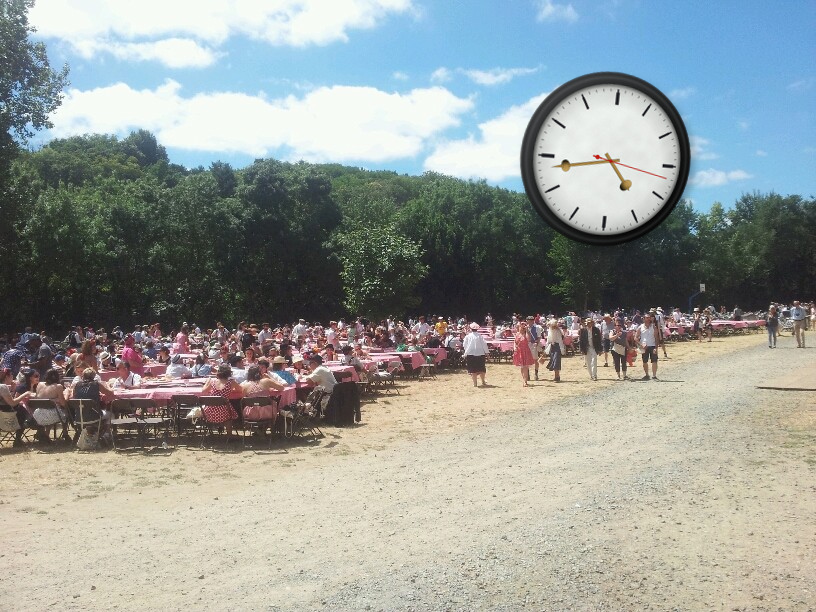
**4:43:17**
